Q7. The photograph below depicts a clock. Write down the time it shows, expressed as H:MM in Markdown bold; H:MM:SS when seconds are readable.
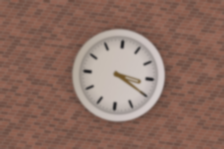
**3:20**
